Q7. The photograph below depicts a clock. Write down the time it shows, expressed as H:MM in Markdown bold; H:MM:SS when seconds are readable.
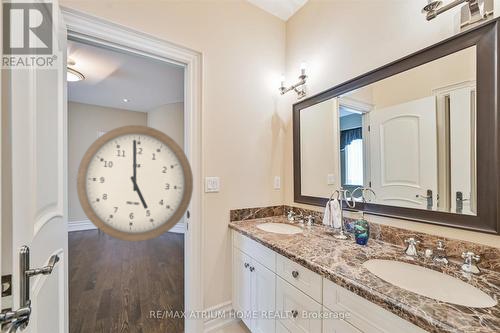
**4:59**
